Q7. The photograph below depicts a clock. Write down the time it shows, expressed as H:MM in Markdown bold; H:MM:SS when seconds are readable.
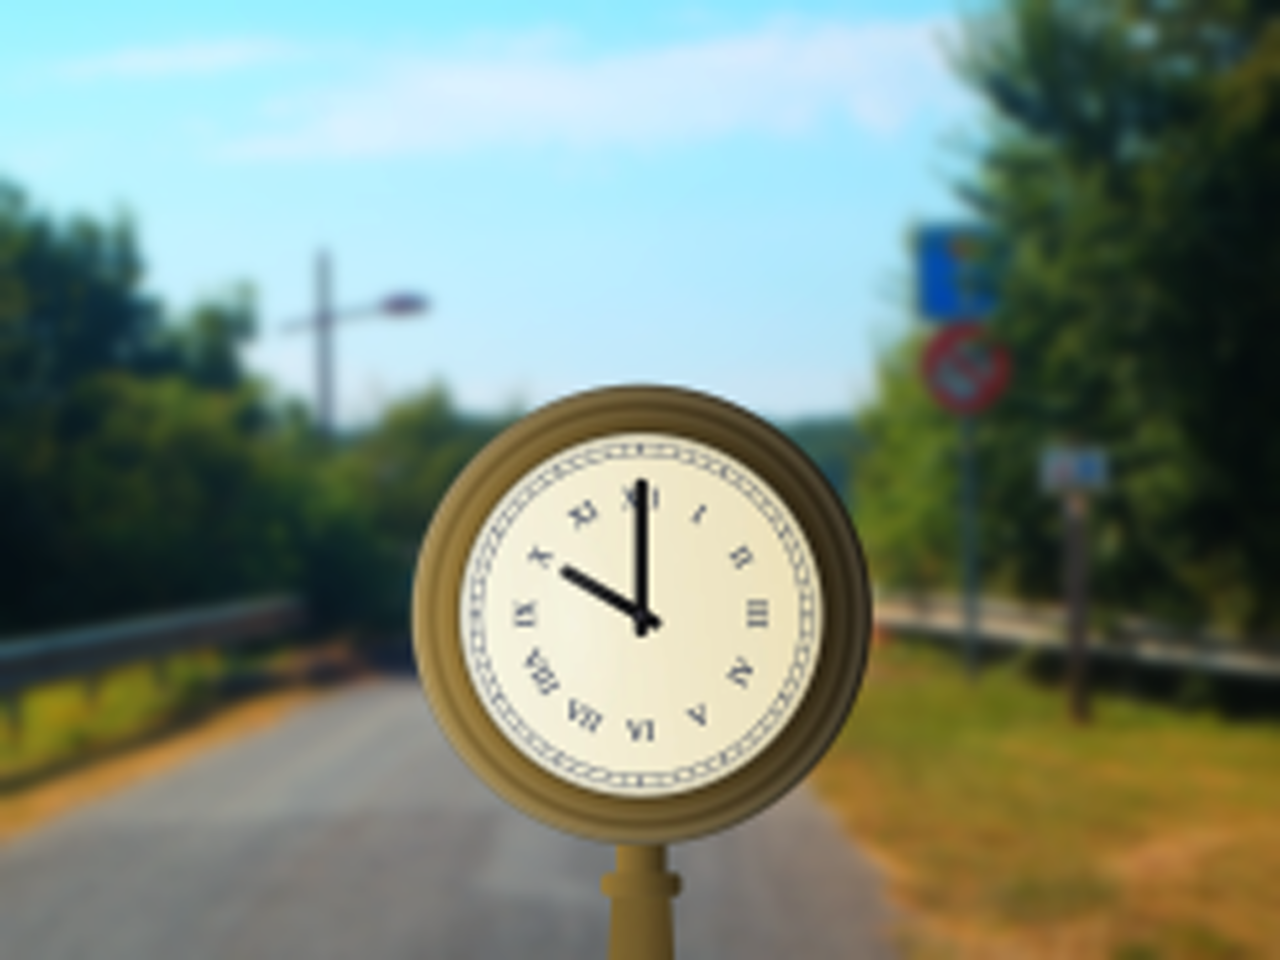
**10:00**
